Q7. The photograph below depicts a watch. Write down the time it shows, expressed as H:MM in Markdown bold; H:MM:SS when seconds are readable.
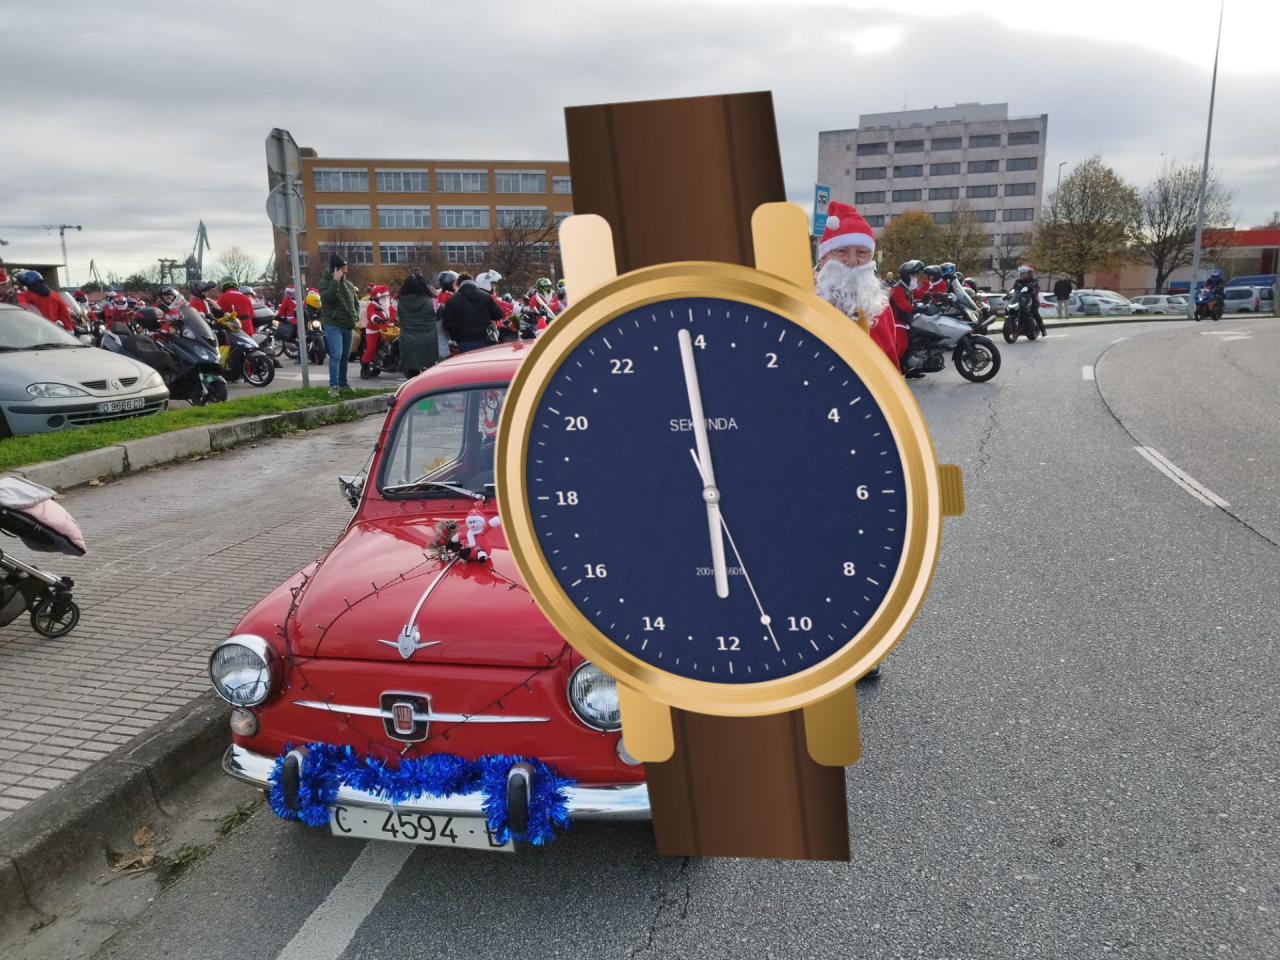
**11:59:27**
